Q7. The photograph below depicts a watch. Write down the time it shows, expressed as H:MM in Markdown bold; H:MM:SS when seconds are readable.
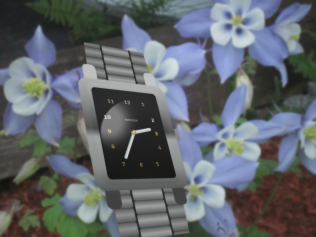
**2:35**
